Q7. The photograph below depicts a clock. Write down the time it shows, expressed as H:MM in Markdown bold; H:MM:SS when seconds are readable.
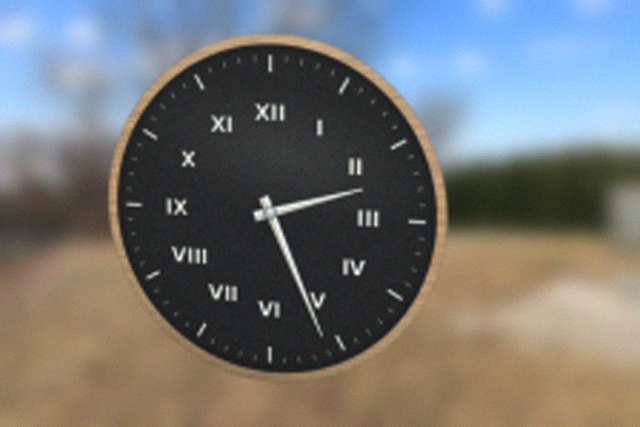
**2:26**
